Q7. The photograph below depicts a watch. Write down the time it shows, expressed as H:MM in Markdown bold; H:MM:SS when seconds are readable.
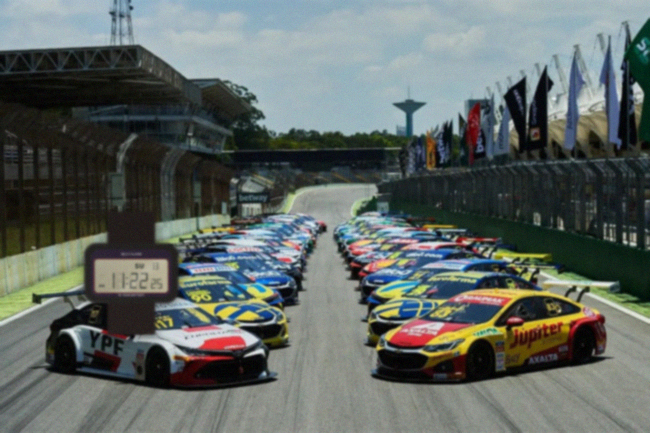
**11:22**
